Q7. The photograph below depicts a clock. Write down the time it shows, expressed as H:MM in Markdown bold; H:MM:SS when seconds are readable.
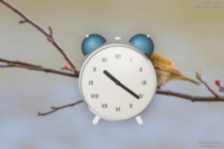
**10:21**
